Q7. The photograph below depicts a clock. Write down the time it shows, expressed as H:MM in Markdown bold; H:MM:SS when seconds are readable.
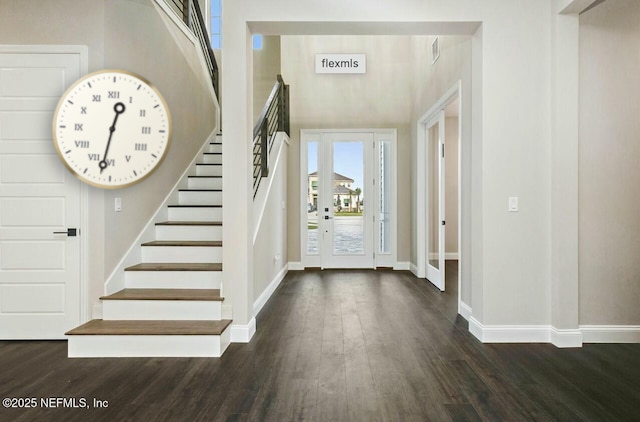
**12:32**
